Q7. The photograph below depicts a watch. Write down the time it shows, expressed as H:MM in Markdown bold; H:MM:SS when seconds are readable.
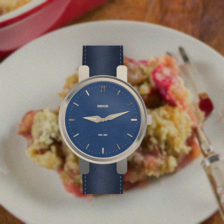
**9:12**
